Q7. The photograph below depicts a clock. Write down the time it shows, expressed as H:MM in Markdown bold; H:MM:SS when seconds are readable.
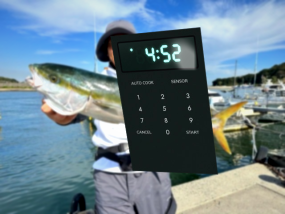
**4:52**
